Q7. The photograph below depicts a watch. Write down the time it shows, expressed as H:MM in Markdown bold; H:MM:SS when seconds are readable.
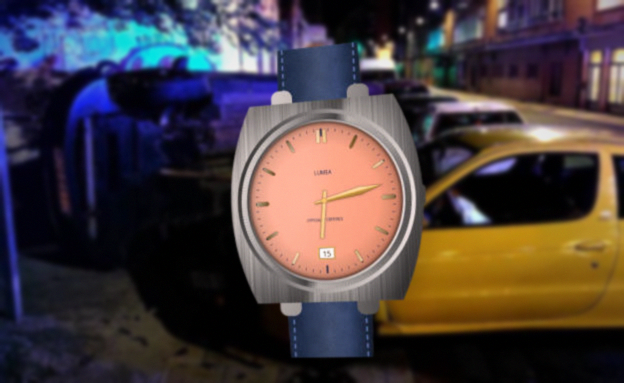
**6:13**
